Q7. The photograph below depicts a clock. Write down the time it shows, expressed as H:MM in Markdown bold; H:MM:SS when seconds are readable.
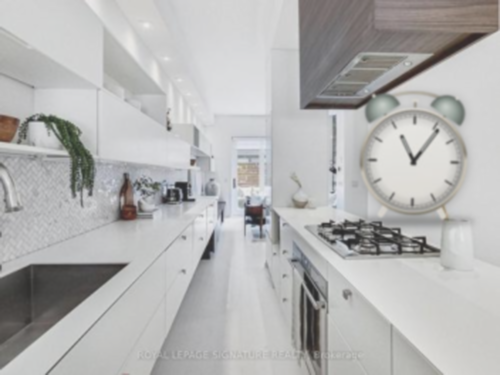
**11:06**
